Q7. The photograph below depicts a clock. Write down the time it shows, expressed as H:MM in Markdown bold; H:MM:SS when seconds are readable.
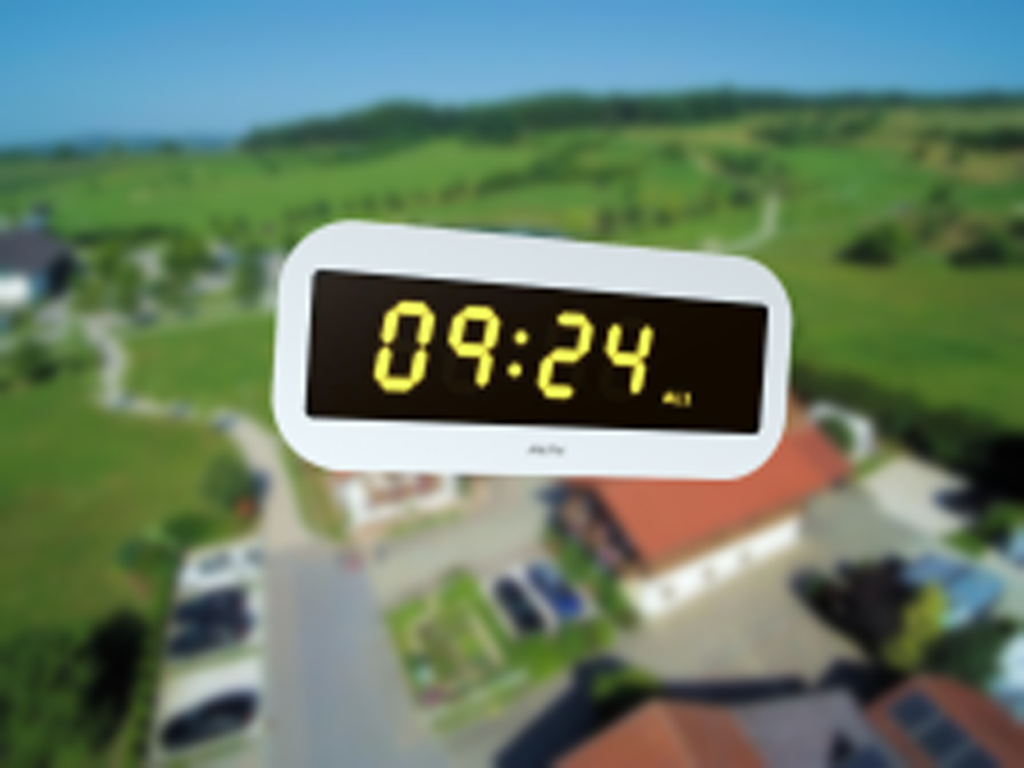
**9:24**
